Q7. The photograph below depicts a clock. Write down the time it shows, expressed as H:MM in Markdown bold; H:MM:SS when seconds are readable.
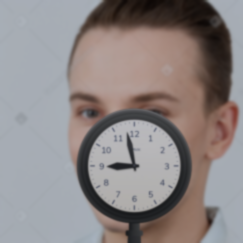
**8:58**
